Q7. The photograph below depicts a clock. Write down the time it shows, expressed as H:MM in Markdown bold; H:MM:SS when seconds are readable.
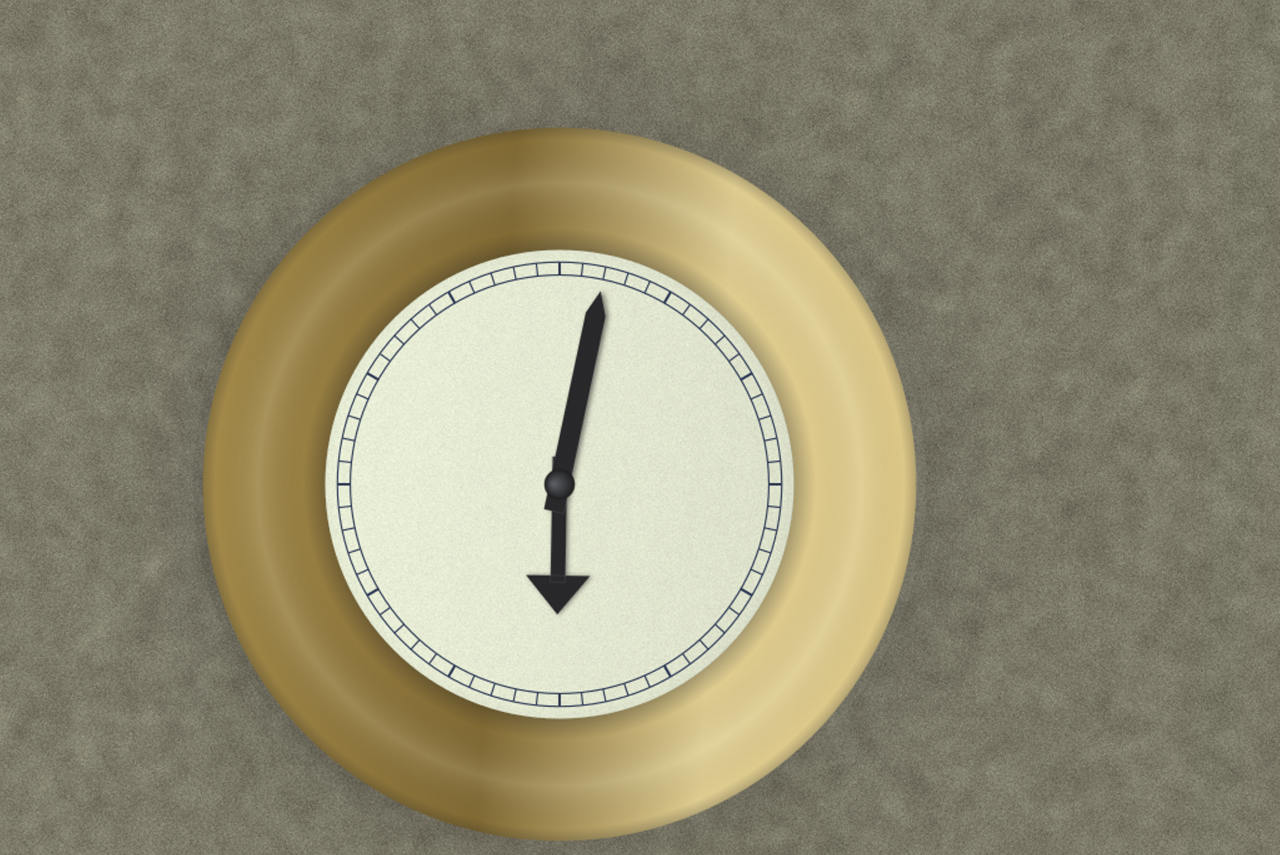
**6:02**
